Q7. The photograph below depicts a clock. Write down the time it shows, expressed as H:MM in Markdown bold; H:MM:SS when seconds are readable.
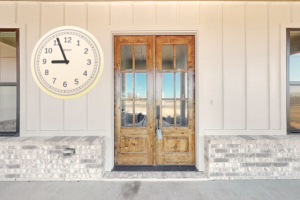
**8:56**
